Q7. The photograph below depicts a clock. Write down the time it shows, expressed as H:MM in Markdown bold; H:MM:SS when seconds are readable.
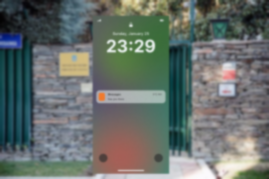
**23:29**
